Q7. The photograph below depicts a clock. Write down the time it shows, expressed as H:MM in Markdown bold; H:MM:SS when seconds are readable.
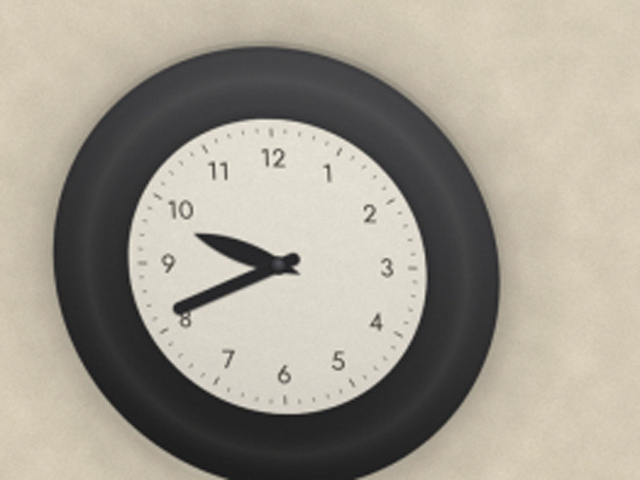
**9:41**
